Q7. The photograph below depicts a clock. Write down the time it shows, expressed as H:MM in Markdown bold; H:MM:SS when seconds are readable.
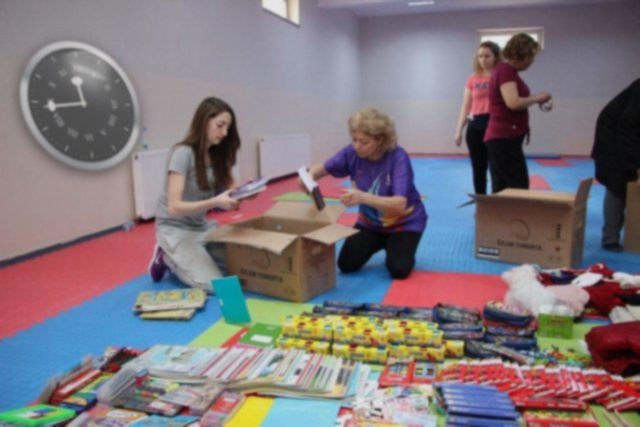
**11:44**
